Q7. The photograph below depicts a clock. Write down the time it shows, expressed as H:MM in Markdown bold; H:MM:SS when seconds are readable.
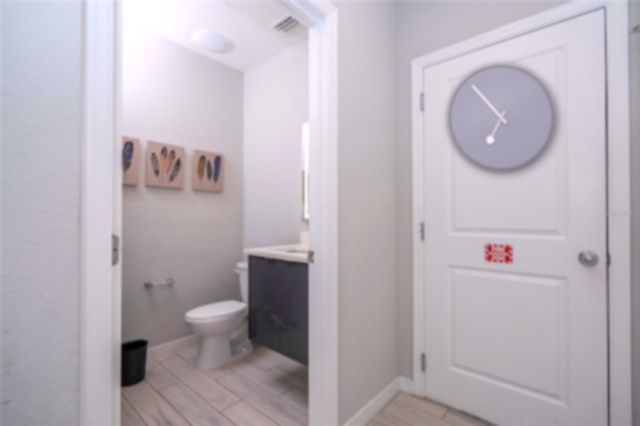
**6:53**
